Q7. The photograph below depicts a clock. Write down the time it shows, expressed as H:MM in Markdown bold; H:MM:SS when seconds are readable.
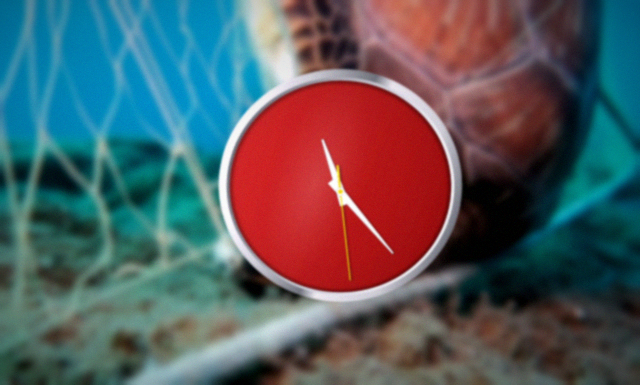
**11:23:29**
